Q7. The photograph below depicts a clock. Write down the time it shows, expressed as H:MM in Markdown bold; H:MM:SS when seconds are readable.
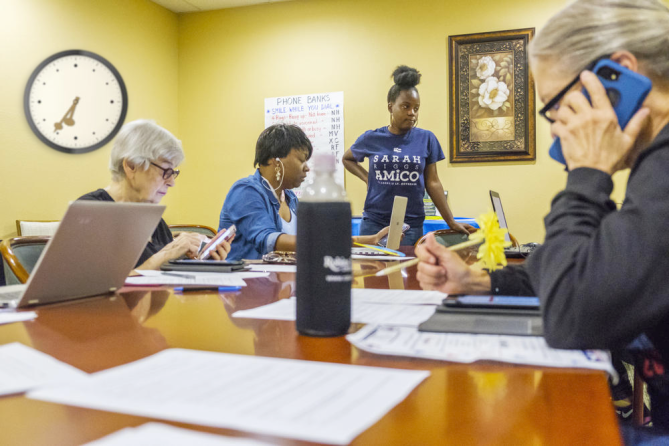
**6:36**
